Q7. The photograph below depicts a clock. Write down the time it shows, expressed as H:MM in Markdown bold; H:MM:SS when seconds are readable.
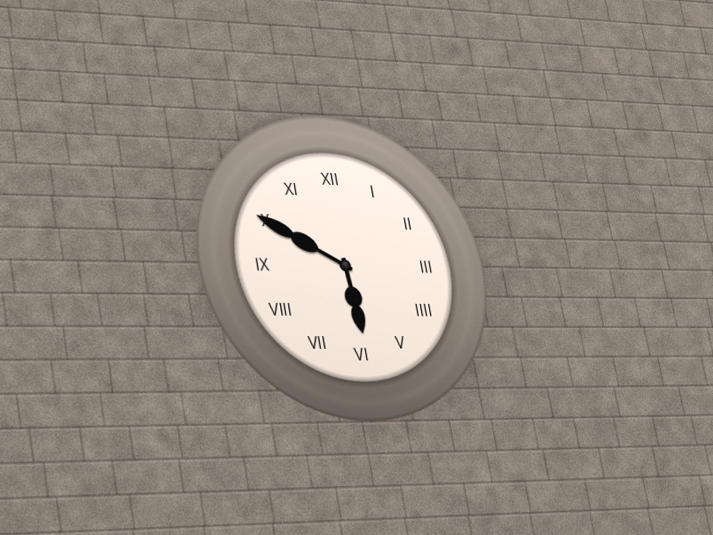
**5:50**
